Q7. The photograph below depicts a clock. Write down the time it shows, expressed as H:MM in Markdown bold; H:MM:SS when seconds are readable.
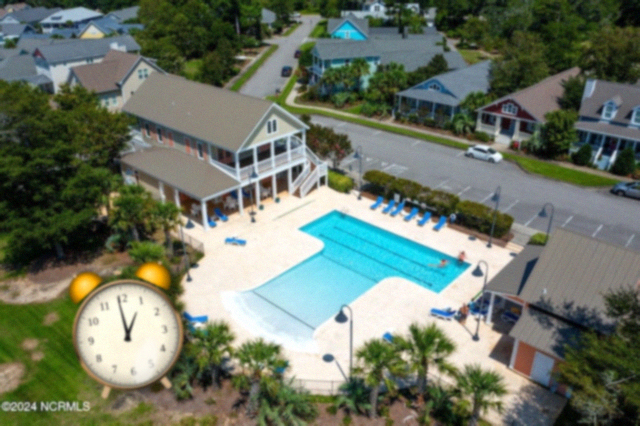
**12:59**
